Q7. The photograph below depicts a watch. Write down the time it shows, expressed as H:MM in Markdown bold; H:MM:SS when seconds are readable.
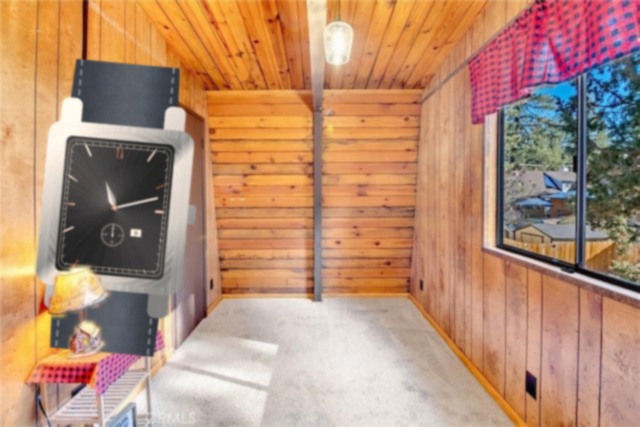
**11:12**
